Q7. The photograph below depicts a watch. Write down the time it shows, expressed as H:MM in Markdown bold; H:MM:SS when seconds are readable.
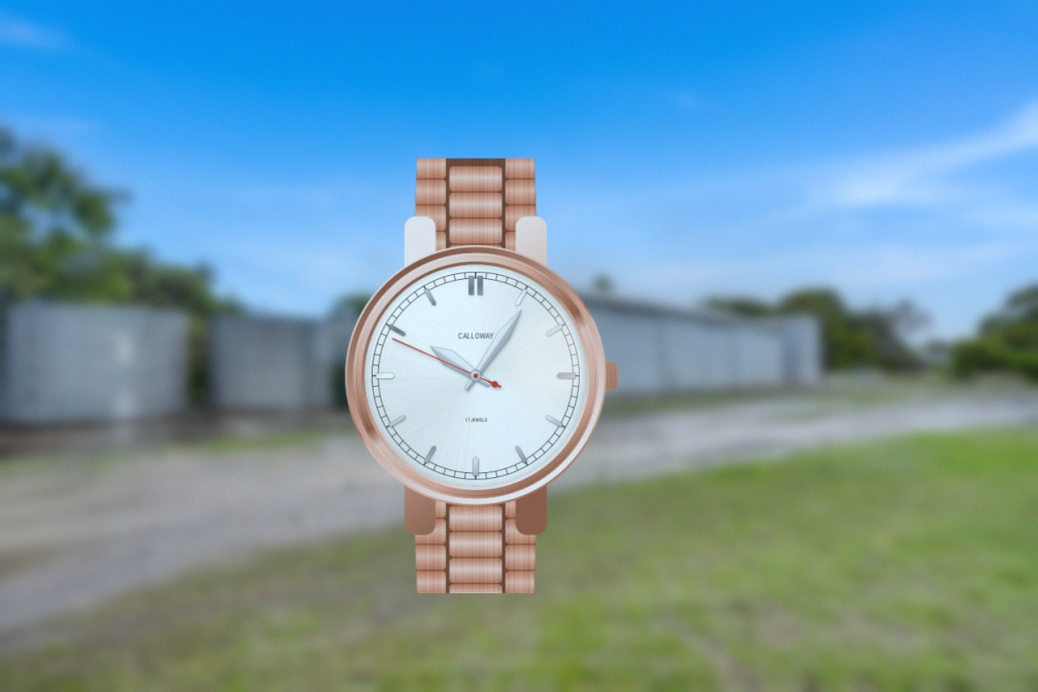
**10:05:49**
